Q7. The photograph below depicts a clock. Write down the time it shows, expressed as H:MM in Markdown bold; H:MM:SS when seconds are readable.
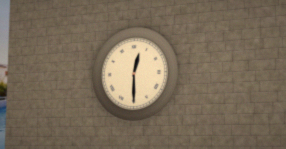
**12:30**
